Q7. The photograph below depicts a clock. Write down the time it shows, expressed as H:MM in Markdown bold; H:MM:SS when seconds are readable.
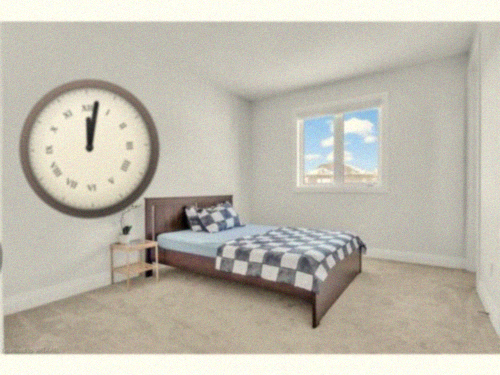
**12:02**
